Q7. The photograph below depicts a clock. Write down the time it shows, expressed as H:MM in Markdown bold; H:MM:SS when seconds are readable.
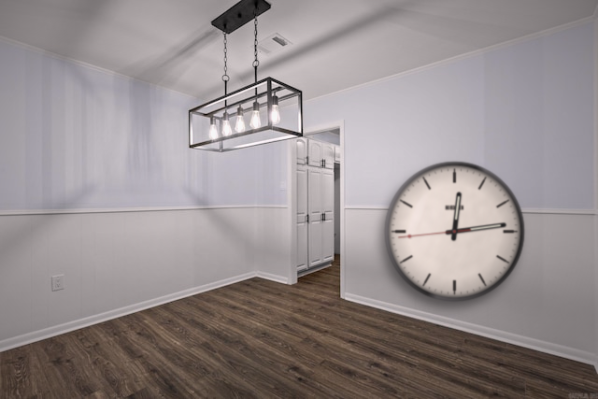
**12:13:44**
